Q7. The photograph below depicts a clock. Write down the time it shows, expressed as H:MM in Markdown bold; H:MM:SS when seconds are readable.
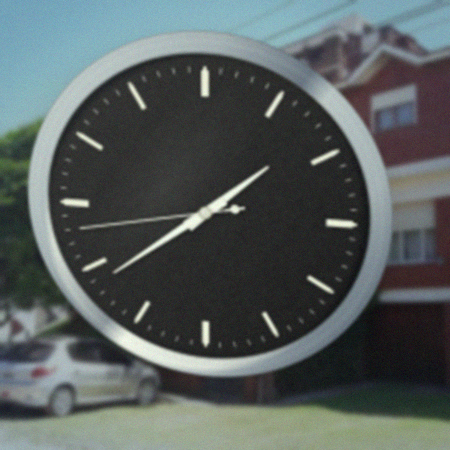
**1:38:43**
